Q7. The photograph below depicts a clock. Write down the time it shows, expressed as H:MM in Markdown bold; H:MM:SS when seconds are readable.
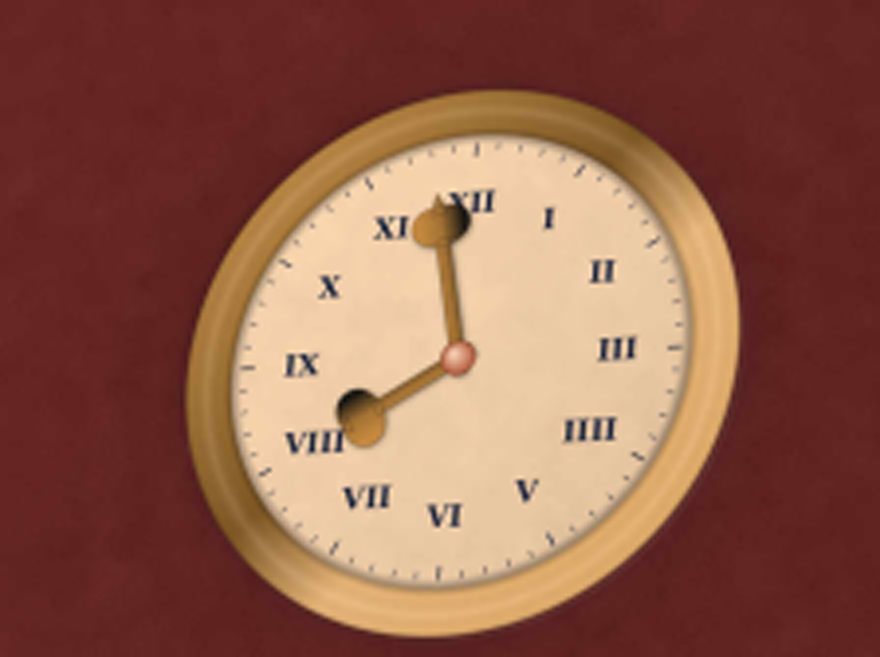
**7:58**
